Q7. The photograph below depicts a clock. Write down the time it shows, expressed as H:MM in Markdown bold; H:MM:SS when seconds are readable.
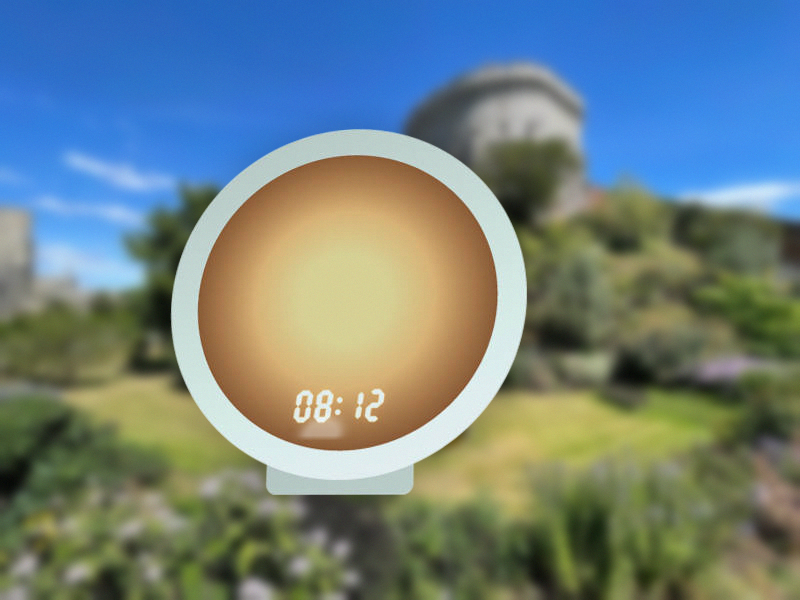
**8:12**
